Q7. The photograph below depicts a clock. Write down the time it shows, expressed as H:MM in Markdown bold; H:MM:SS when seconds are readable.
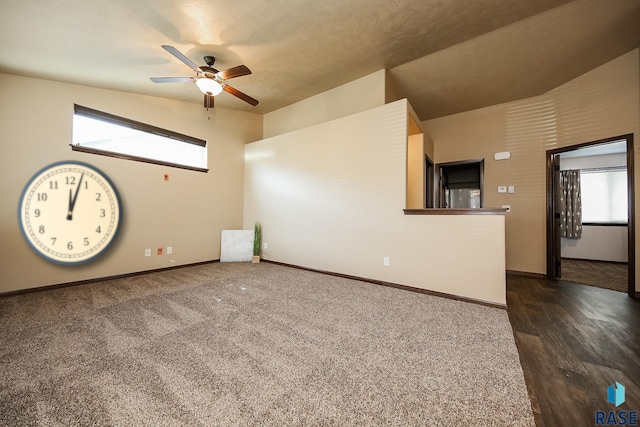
**12:03**
